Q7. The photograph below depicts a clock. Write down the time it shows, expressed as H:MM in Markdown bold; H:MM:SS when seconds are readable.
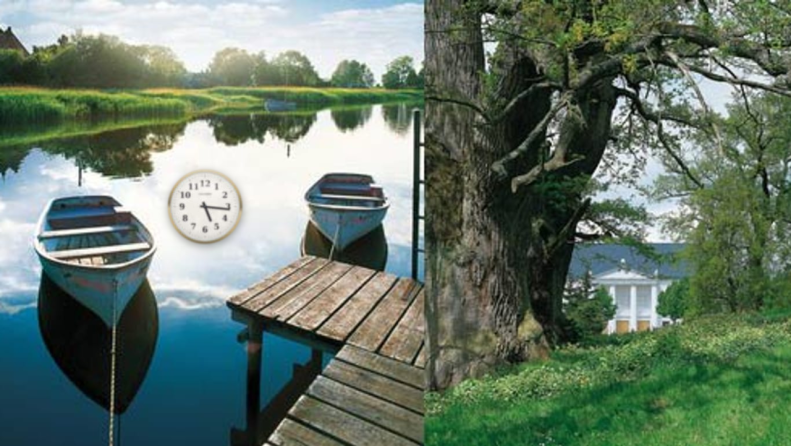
**5:16**
